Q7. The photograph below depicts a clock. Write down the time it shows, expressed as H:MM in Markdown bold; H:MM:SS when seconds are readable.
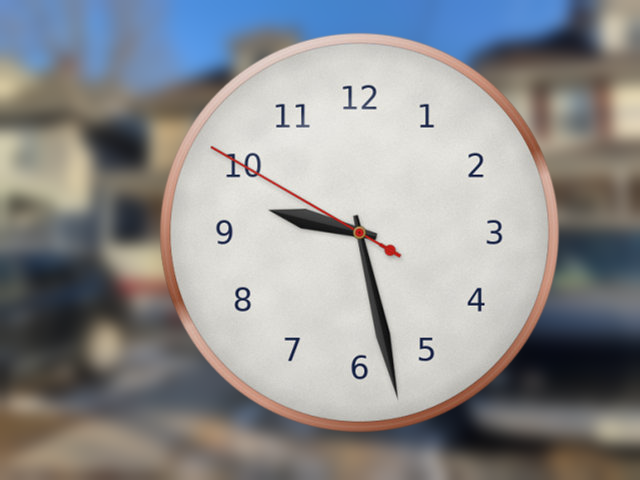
**9:27:50**
